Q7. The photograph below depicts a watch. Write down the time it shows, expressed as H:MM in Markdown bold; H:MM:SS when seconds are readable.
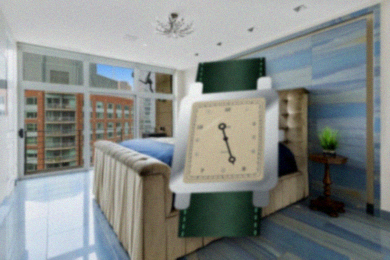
**11:27**
